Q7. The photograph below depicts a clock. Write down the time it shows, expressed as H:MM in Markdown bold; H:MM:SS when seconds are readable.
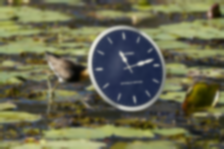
**11:13**
